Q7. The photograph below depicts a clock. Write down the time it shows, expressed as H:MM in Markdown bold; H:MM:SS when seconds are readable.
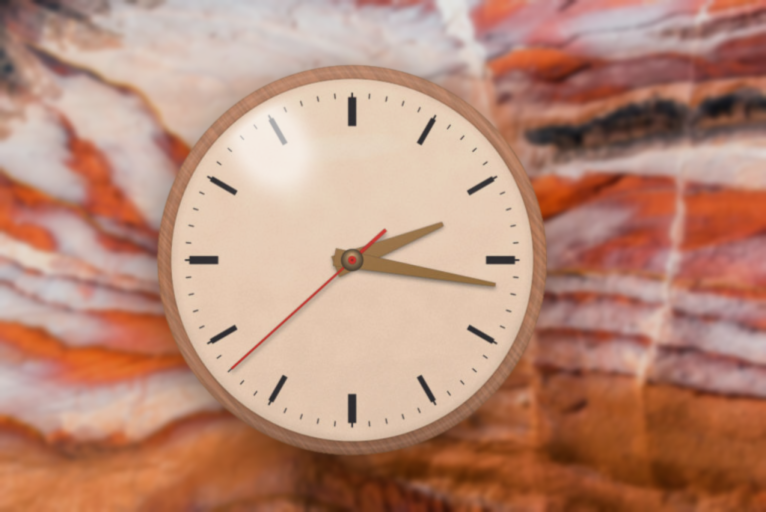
**2:16:38**
